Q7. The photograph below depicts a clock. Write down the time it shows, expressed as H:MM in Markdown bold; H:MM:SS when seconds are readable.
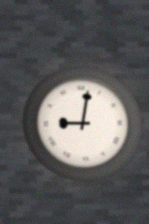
**9:02**
